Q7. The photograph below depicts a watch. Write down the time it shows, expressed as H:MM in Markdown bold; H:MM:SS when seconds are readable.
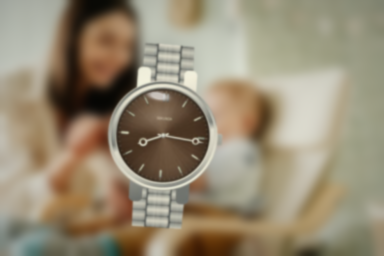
**8:16**
